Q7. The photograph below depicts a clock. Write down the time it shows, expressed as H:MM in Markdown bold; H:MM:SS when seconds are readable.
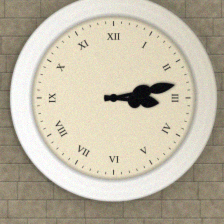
**3:13**
